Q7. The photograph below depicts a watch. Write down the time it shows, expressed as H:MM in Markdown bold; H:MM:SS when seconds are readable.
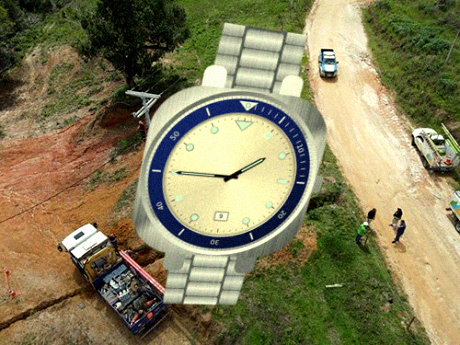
**1:45**
